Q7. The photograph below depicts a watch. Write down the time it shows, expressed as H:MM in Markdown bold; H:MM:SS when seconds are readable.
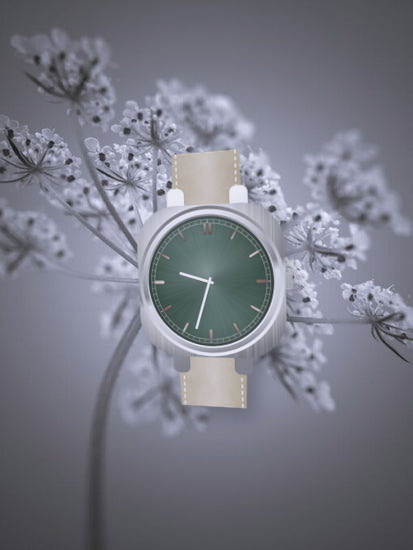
**9:33**
